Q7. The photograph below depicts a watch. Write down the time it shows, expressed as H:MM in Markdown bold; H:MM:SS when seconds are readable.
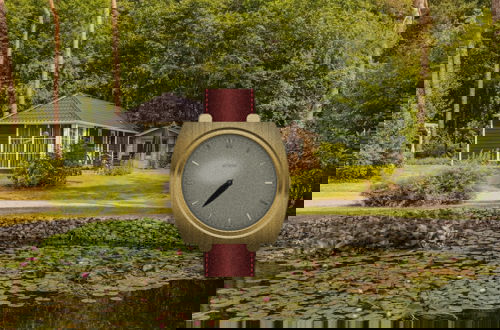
**7:38**
